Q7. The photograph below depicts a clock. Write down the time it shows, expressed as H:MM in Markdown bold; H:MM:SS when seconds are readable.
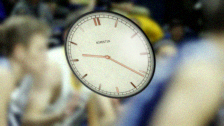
**9:21**
